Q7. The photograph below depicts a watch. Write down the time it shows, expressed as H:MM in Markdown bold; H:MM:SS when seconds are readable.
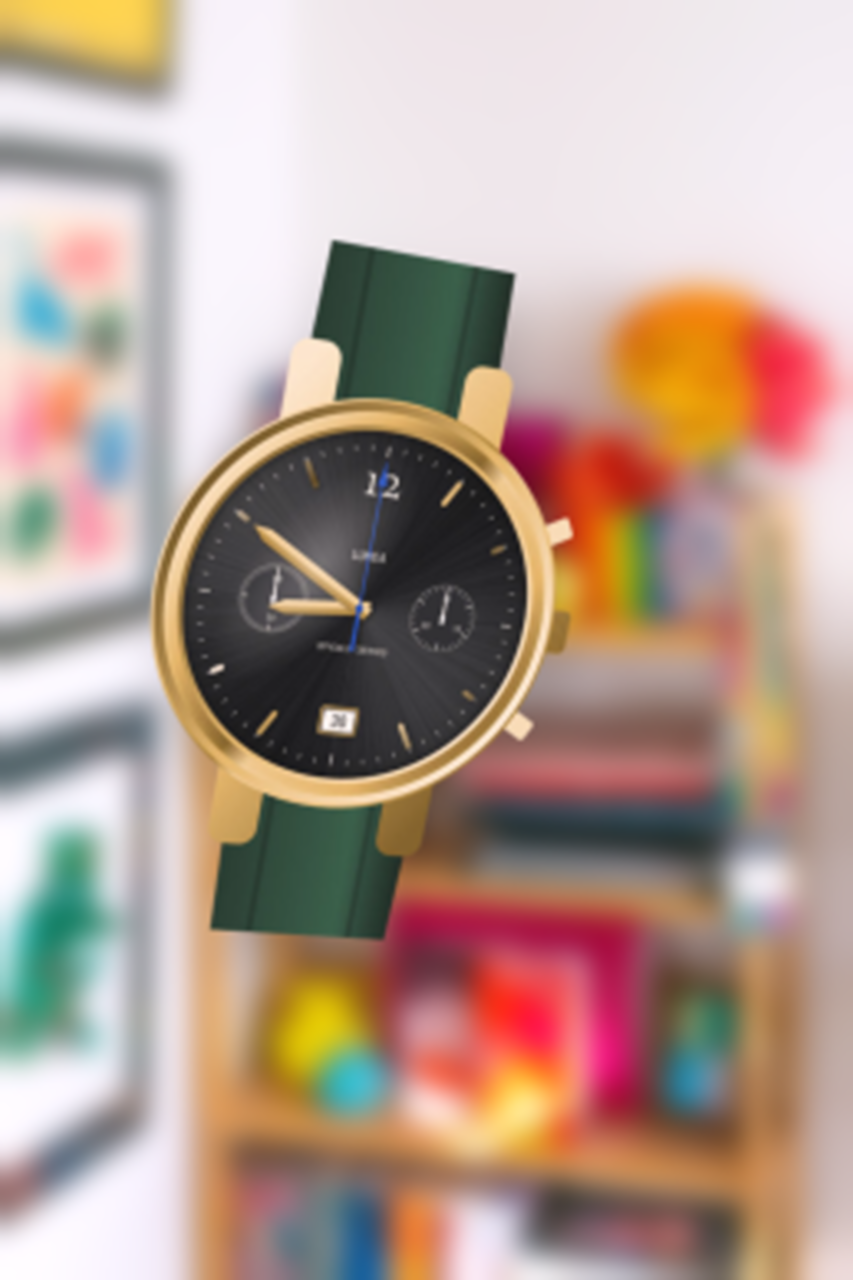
**8:50**
